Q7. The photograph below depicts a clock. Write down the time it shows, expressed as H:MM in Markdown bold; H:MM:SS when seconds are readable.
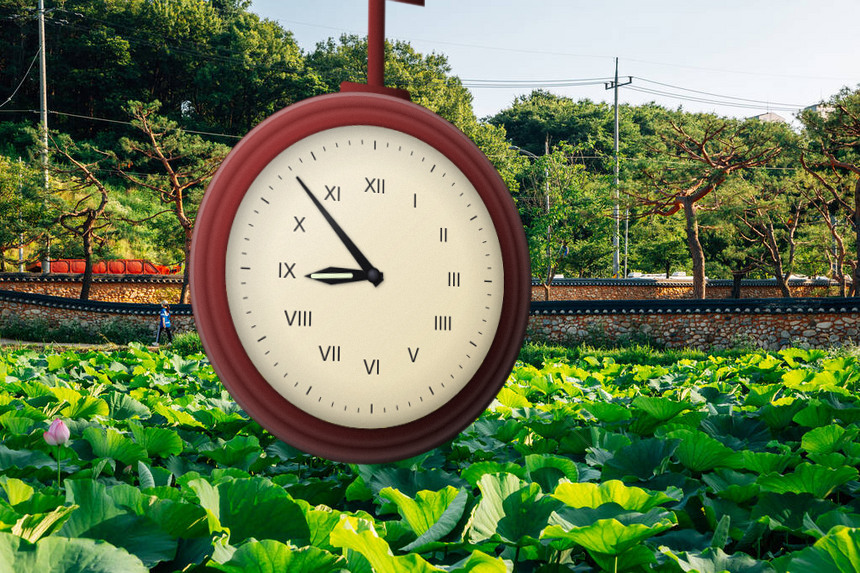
**8:53**
